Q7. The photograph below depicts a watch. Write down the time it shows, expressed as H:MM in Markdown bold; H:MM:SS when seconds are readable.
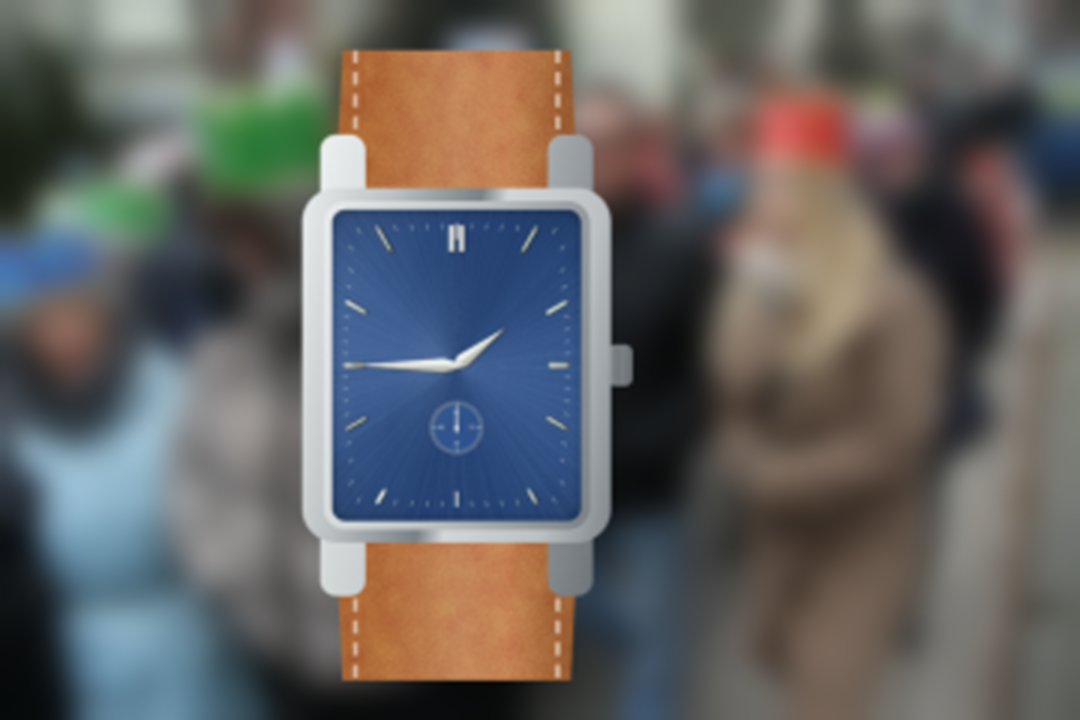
**1:45**
